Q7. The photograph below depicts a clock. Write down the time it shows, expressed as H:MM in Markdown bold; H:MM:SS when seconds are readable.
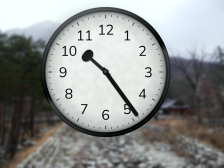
**10:24**
